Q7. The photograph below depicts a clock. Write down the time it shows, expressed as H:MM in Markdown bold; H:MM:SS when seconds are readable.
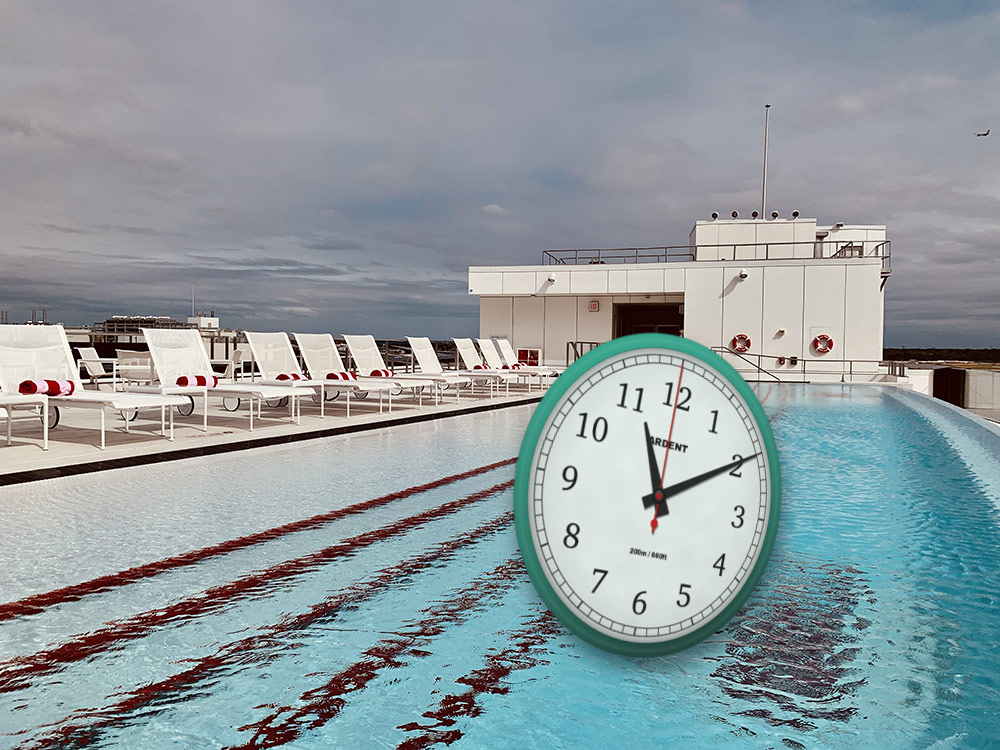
**11:10:00**
